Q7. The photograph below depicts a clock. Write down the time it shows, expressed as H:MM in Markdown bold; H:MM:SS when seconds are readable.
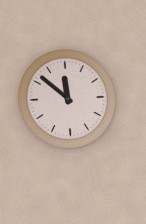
**11:52**
